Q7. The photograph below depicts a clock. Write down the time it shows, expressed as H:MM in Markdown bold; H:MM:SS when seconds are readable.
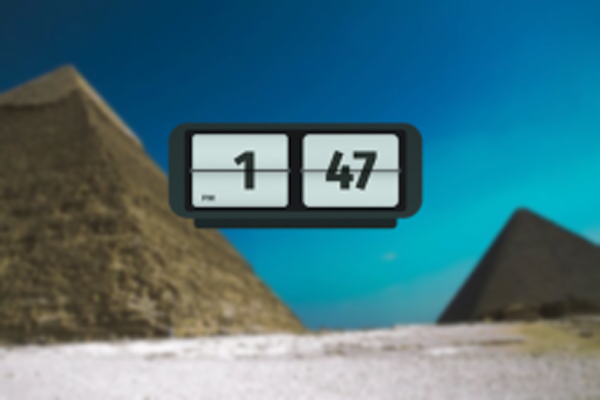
**1:47**
